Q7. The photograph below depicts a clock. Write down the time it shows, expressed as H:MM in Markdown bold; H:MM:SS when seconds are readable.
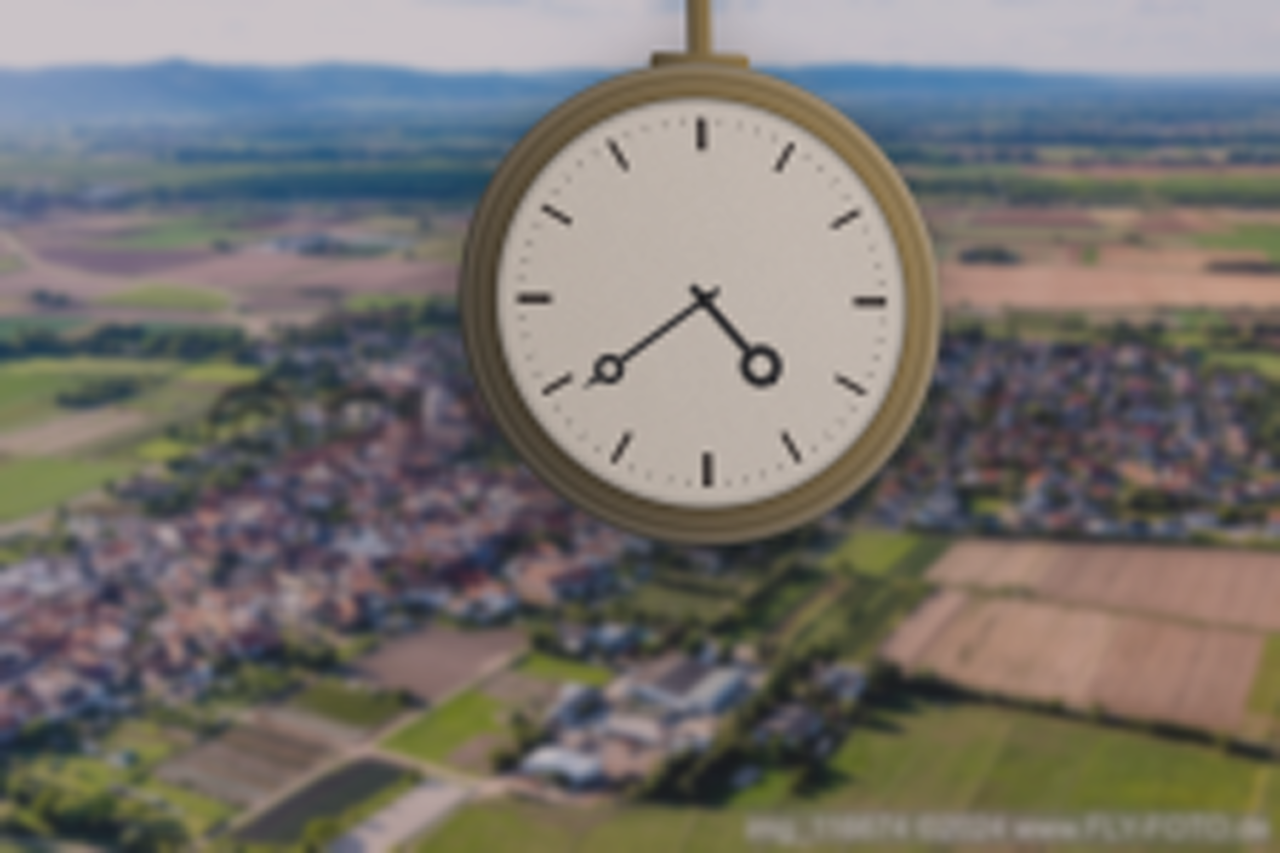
**4:39**
